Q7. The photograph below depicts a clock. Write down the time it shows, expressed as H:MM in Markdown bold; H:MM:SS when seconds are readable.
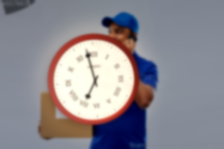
**6:58**
